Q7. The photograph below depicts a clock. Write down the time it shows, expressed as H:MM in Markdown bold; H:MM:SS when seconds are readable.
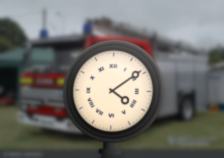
**4:09**
